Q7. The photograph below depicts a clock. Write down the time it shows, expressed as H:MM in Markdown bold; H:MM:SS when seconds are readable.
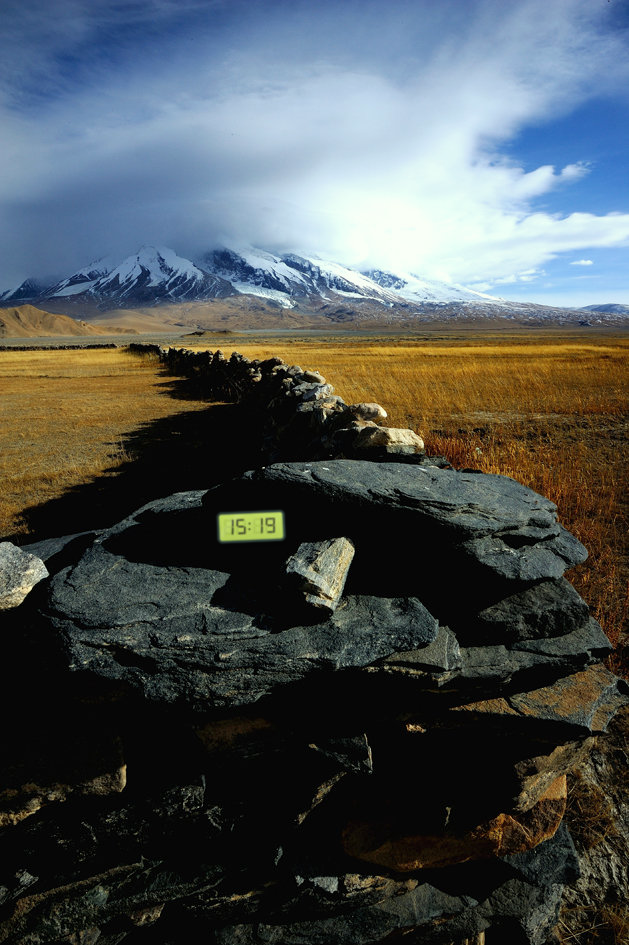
**15:19**
